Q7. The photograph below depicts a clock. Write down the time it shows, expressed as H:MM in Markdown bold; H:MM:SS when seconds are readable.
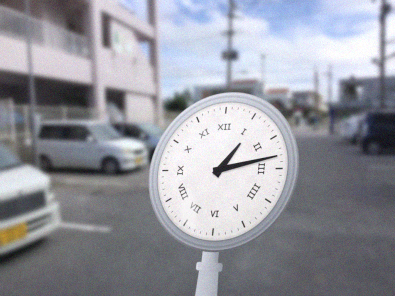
**1:13**
